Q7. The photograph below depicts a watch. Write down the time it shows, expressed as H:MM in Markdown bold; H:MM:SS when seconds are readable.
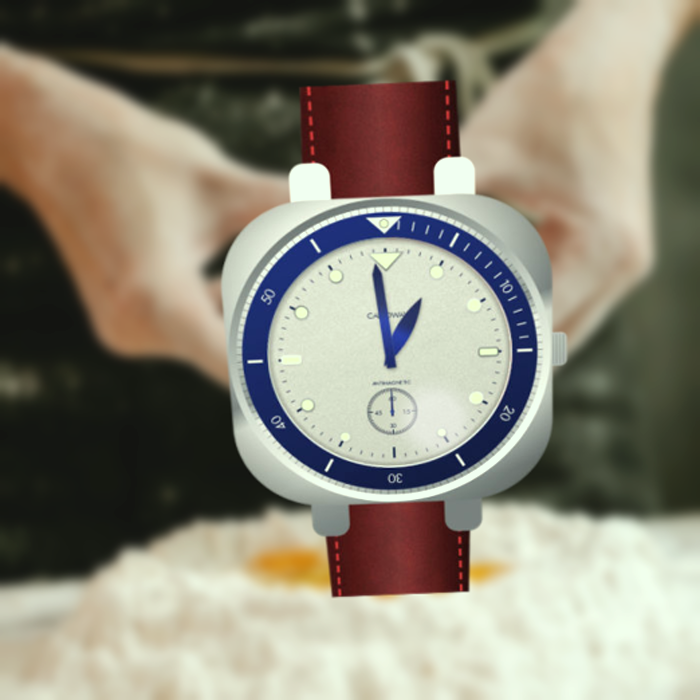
**12:59**
